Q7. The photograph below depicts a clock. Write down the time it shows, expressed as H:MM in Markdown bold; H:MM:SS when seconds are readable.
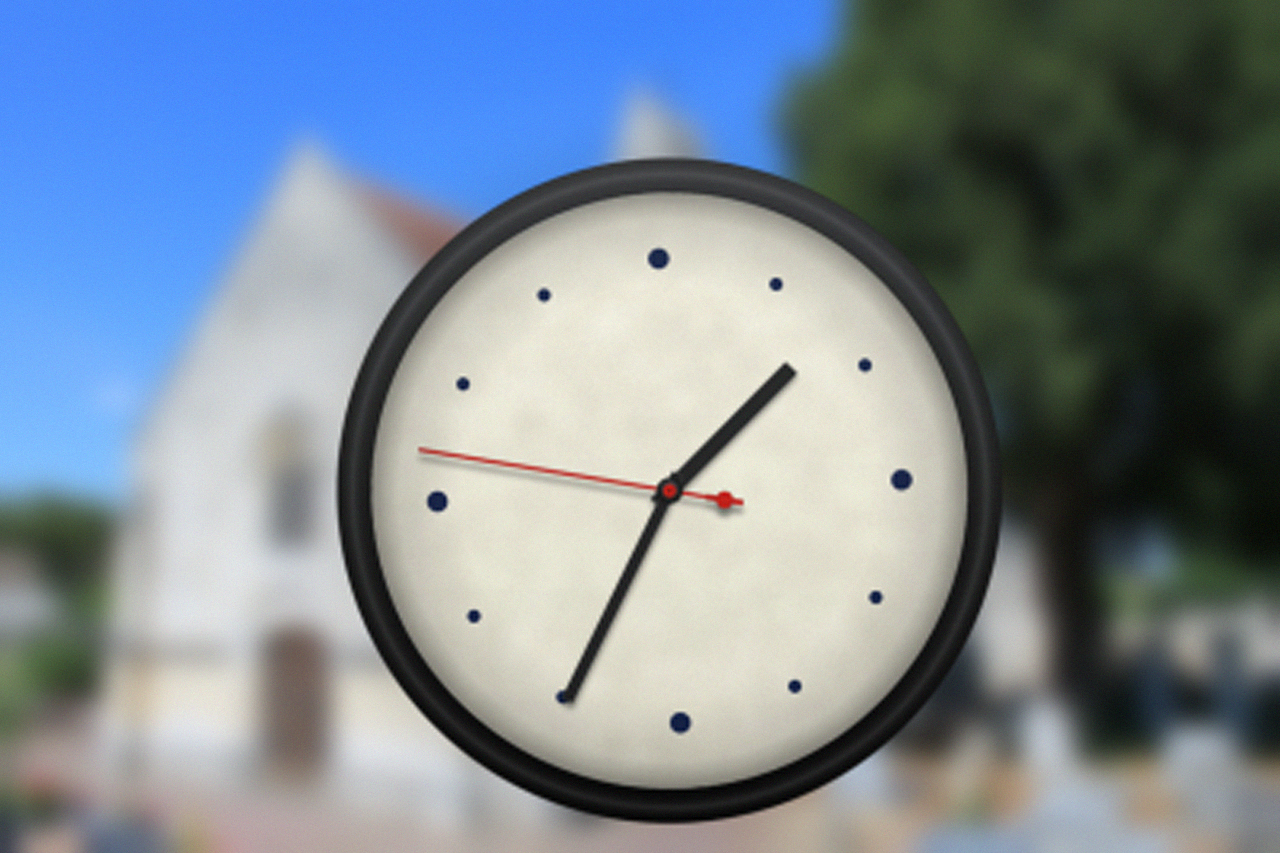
**1:34:47**
